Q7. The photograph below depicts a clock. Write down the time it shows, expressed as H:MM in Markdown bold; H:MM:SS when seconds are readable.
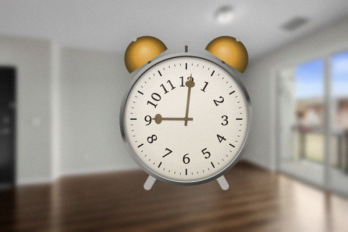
**9:01**
